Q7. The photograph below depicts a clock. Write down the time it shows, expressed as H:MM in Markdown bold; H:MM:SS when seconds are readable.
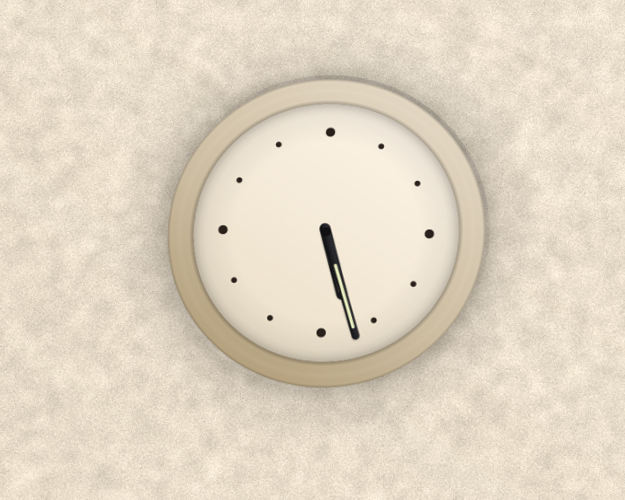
**5:27**
